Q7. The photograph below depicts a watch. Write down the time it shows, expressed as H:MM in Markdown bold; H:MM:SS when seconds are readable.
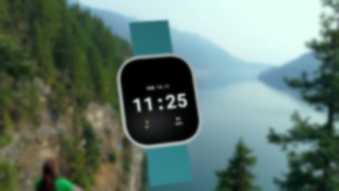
**11:25**
